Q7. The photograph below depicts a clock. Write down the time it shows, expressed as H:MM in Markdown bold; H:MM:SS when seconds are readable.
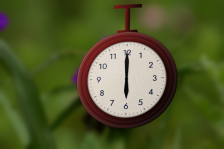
**6:00**
